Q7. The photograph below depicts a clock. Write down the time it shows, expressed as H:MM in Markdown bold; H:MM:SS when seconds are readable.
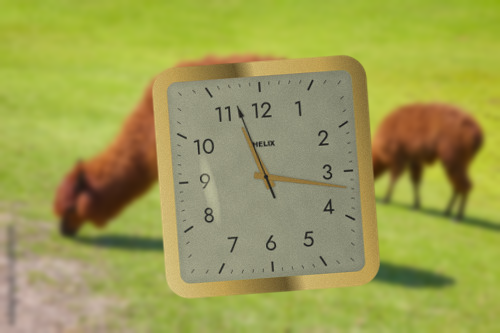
**11:16:57**
